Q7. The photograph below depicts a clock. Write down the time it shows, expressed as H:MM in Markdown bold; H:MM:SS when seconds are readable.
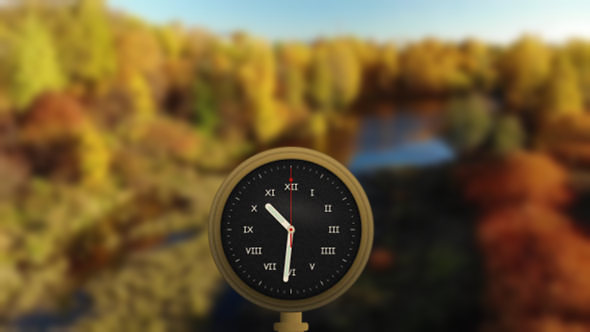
**10:31:00**
